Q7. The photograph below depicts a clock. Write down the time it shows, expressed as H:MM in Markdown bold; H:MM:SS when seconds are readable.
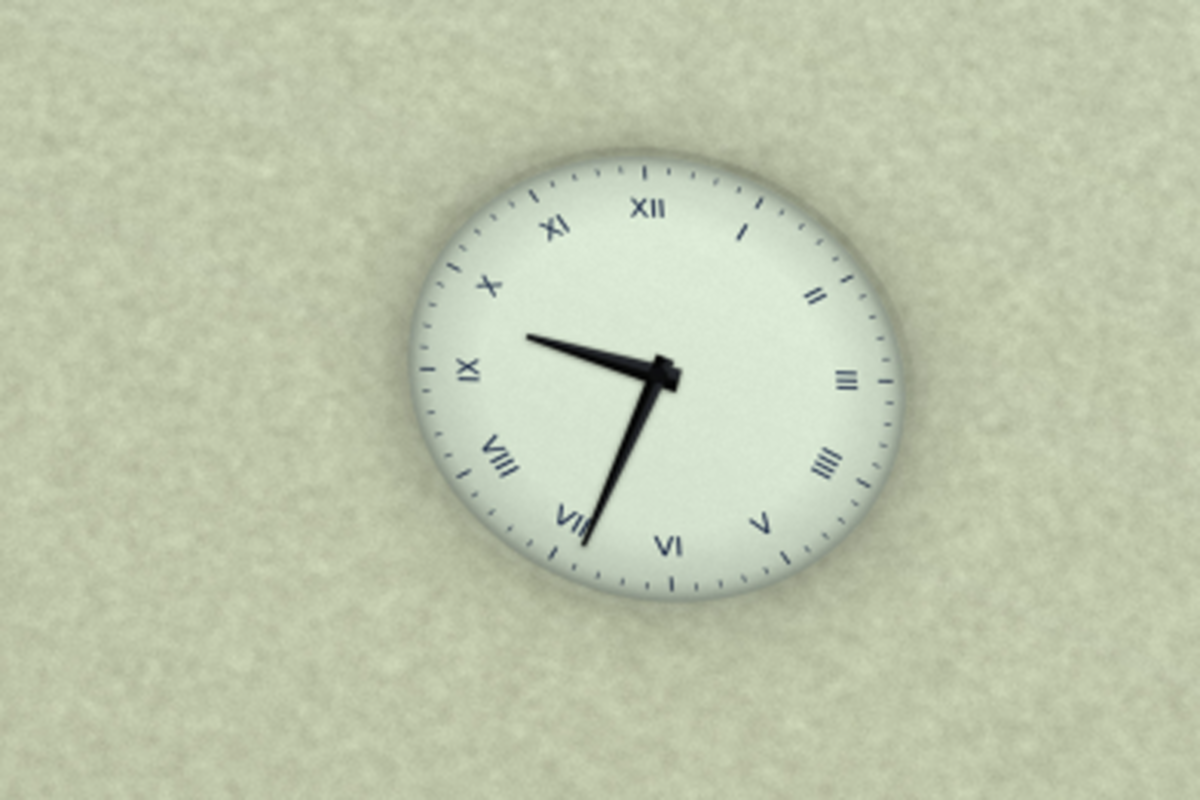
**9:34**
